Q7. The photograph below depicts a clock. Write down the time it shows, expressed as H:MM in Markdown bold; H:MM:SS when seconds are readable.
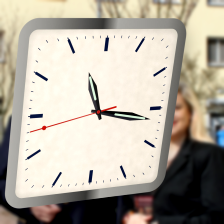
**11:16:43**
